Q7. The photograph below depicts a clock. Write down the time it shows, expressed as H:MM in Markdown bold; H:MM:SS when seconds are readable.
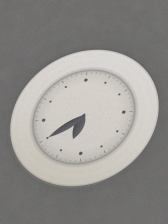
**6:40**
